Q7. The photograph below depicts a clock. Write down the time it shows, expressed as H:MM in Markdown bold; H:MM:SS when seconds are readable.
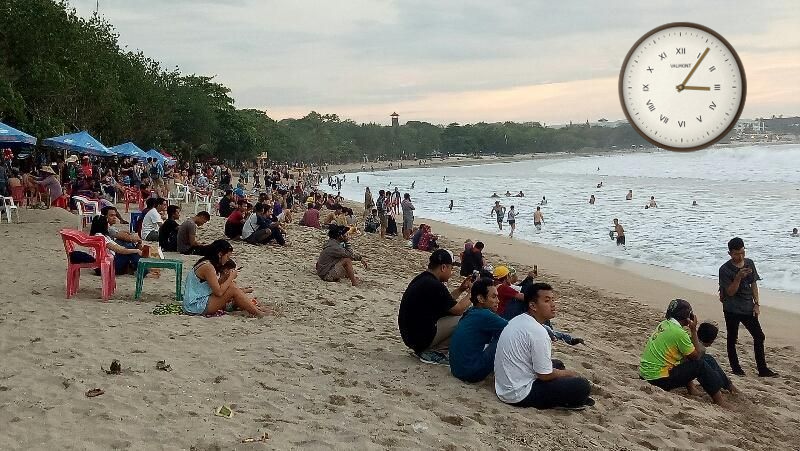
**3:06**
